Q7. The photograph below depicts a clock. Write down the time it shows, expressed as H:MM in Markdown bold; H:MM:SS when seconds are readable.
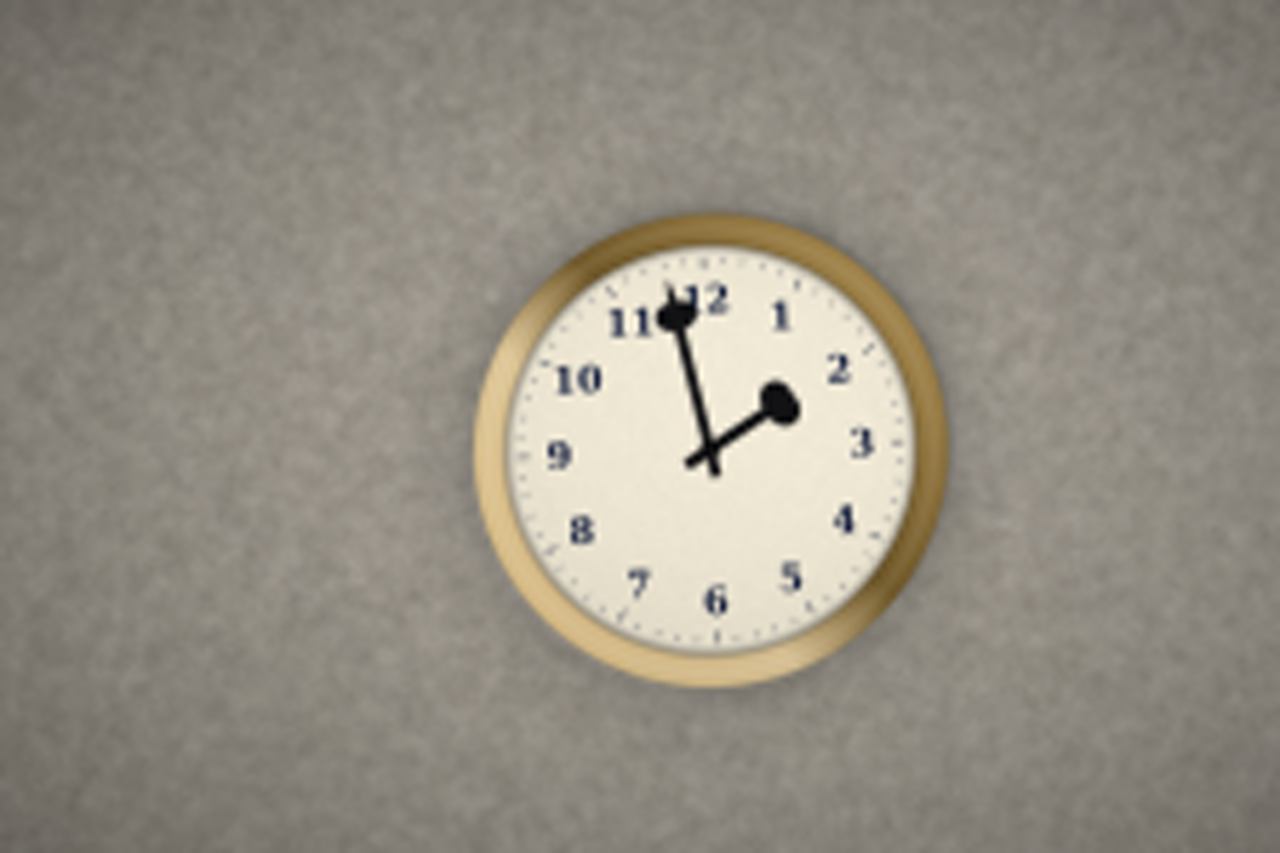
**1:58**
